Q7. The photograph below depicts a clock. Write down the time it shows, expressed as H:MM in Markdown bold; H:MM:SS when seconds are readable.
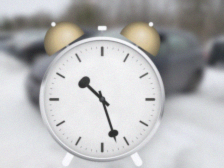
**10:27**
